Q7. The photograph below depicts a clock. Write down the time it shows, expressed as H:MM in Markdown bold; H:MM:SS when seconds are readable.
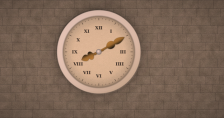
**8:10**
